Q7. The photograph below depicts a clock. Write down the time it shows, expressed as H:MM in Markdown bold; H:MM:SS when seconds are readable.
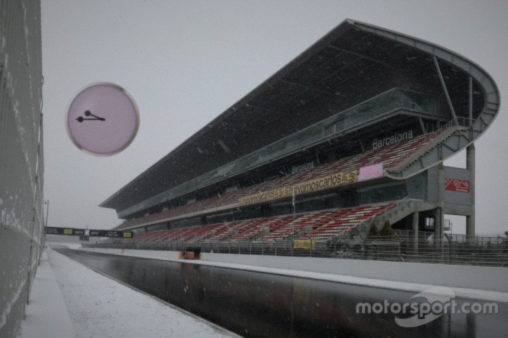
**9:45**
